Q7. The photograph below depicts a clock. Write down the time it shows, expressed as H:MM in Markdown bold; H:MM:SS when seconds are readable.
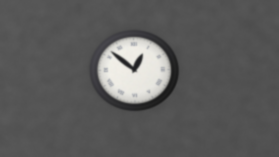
**12:52**
